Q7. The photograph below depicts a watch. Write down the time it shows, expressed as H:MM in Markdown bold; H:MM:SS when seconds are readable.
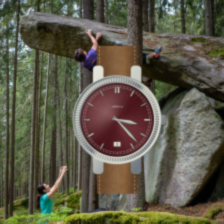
**3:23**
